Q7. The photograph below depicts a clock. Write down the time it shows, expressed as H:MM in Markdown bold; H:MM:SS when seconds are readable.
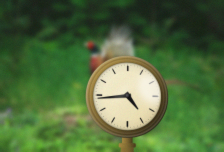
**4:44**
